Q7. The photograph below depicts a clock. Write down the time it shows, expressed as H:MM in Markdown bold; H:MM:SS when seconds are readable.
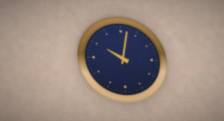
**10:02**
